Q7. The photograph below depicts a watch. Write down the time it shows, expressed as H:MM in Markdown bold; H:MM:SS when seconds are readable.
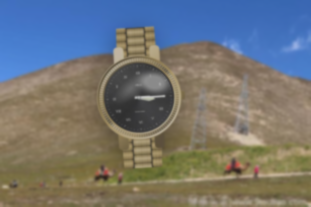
**3:15**
